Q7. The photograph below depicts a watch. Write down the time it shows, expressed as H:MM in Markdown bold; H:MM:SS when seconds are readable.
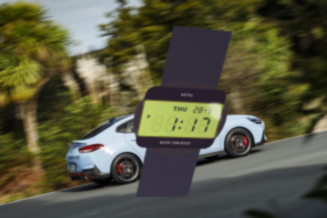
**1:17**
